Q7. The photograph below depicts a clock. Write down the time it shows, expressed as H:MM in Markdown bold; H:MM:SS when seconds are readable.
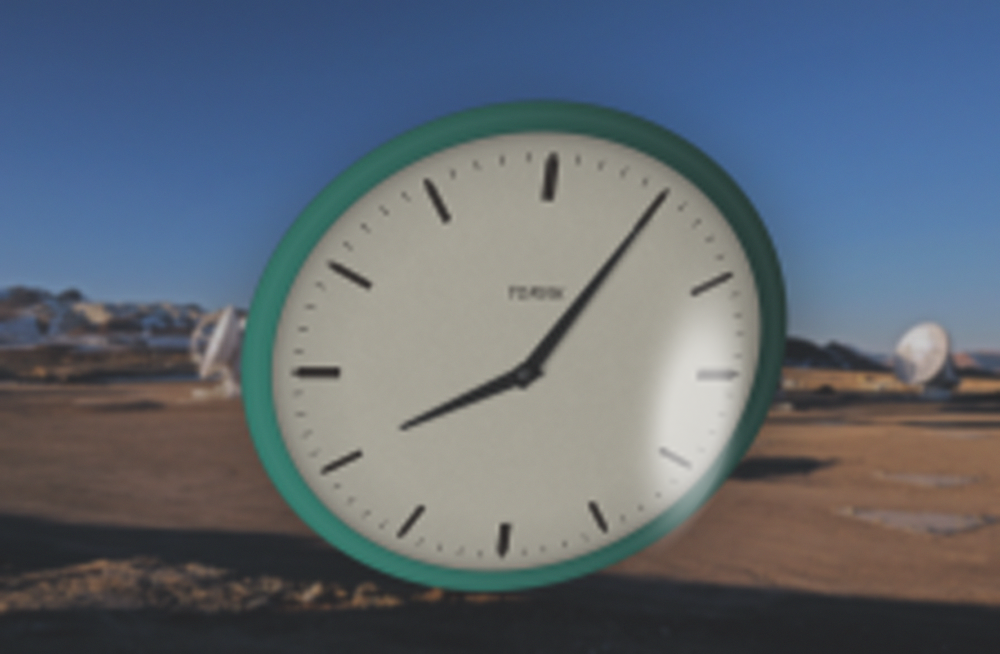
**8:05**
